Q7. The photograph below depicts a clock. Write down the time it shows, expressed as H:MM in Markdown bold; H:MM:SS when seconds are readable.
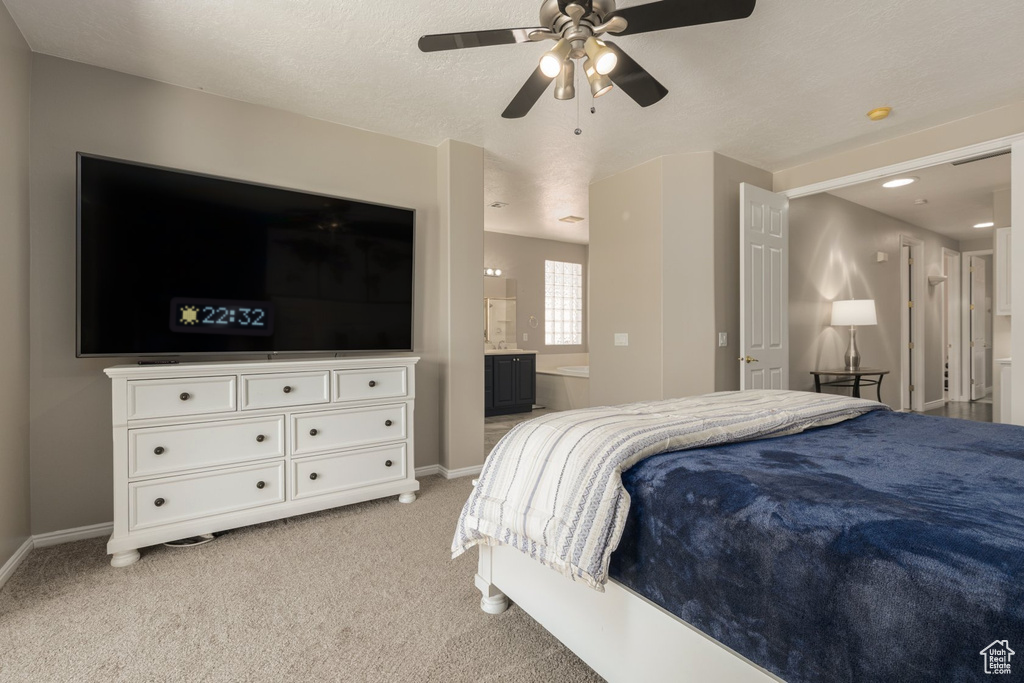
**22:32**
